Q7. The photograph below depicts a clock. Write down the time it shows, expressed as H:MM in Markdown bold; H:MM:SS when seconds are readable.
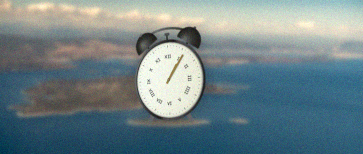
**1:06**
